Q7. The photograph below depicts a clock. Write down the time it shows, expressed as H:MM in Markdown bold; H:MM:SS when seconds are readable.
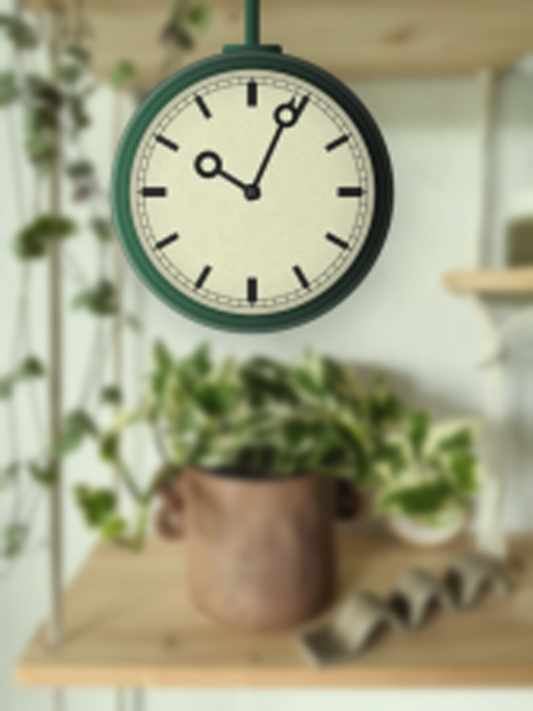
**10:04**
